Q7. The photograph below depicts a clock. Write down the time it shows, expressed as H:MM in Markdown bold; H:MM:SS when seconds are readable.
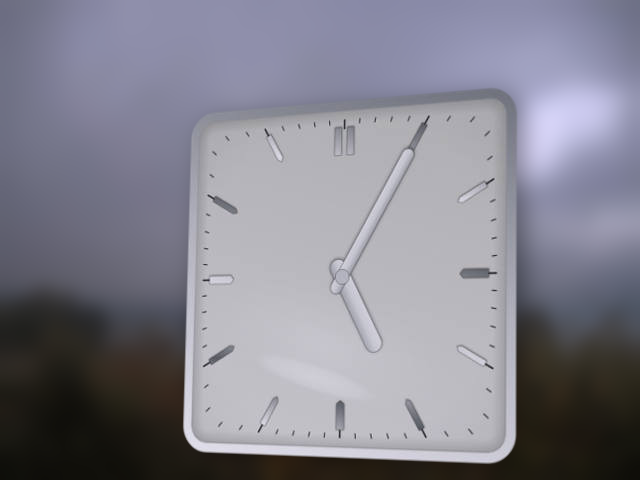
**5:05**
